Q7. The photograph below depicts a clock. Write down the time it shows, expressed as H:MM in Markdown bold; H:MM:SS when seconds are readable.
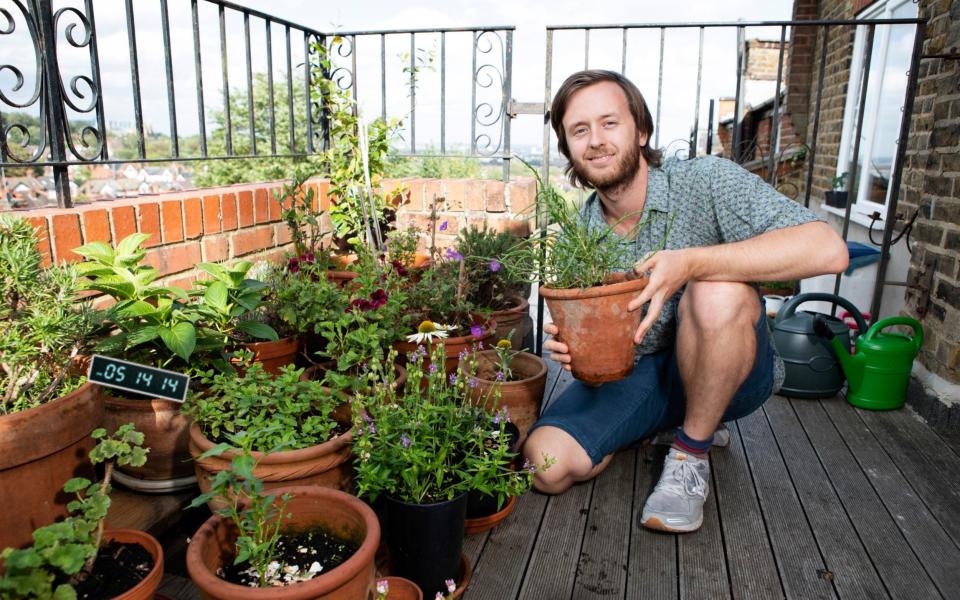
**5:14:14**
